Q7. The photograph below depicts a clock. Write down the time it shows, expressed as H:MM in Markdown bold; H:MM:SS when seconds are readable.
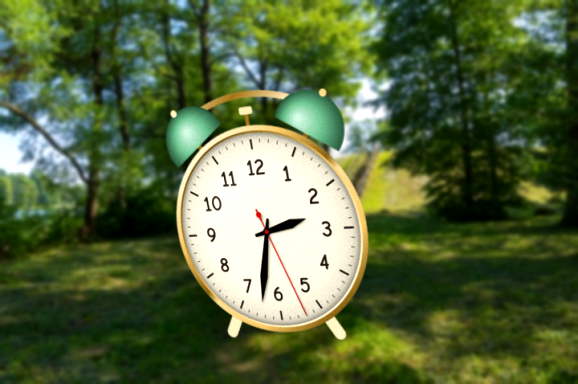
**2:32:27**
